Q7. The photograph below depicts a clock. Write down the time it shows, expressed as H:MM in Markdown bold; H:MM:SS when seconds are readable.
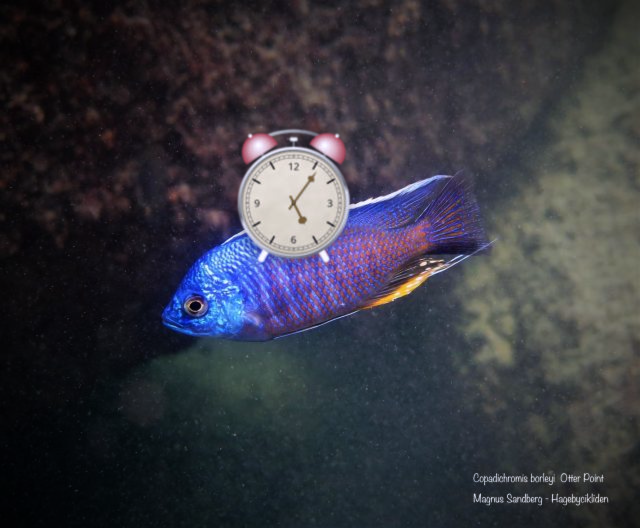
**5:06**
